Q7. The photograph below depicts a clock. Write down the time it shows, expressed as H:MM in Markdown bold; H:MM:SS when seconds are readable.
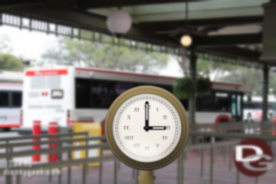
**3:00**
